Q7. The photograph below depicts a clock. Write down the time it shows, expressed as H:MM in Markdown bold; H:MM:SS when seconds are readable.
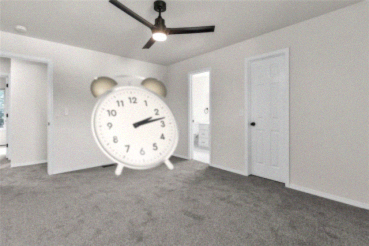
**2:13**
